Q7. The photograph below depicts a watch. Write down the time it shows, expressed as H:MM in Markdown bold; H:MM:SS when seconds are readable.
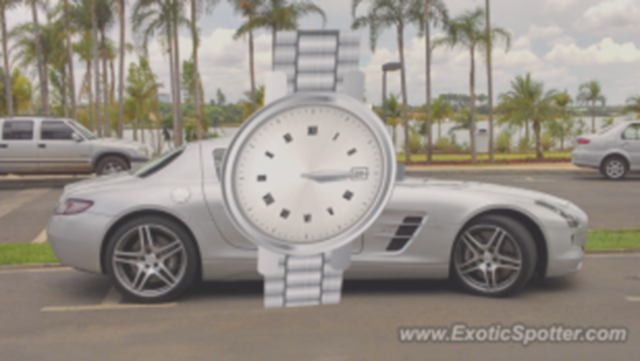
**3:15**
